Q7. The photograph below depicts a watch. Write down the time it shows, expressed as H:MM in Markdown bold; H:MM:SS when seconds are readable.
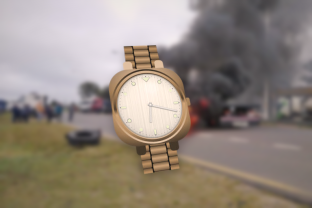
**6:18**
